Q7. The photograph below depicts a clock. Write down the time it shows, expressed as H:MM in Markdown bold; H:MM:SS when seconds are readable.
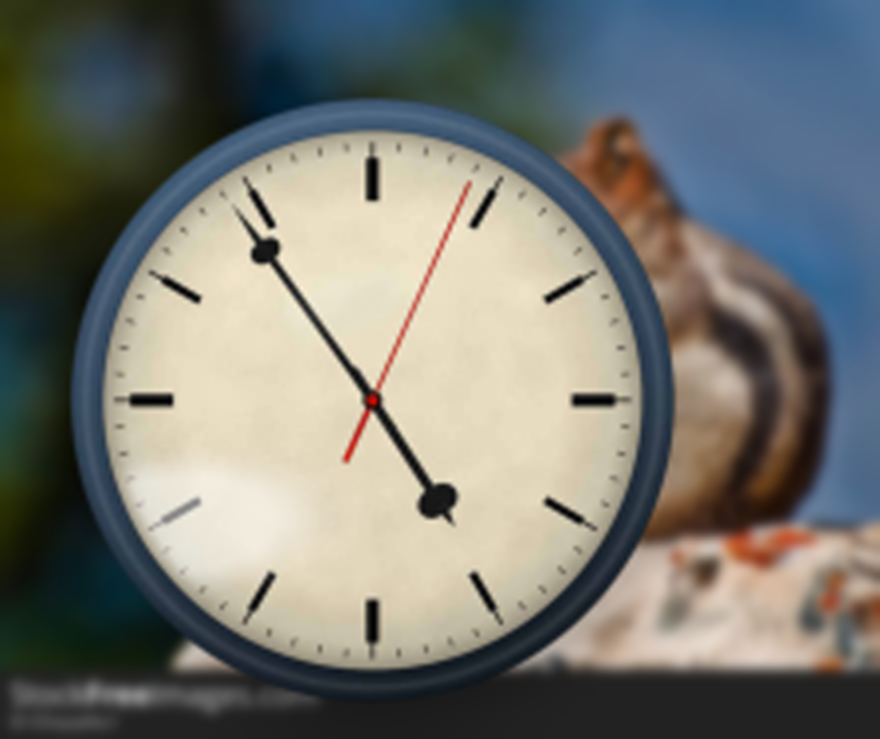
**4:54:04**
